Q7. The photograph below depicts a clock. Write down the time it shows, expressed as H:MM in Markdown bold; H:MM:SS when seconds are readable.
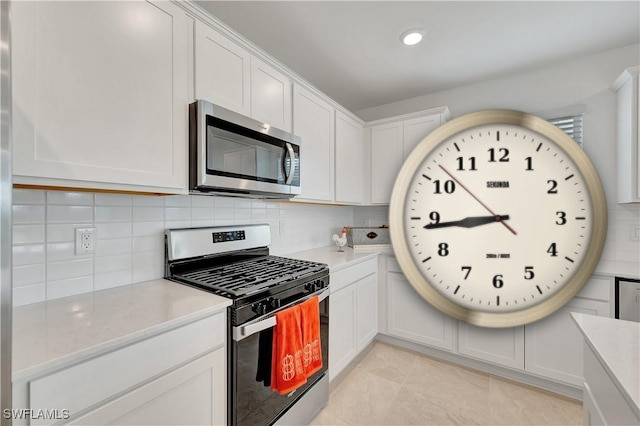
**8:43:52**
